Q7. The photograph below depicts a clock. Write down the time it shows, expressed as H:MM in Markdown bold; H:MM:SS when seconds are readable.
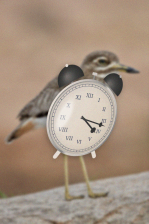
**4:17**
